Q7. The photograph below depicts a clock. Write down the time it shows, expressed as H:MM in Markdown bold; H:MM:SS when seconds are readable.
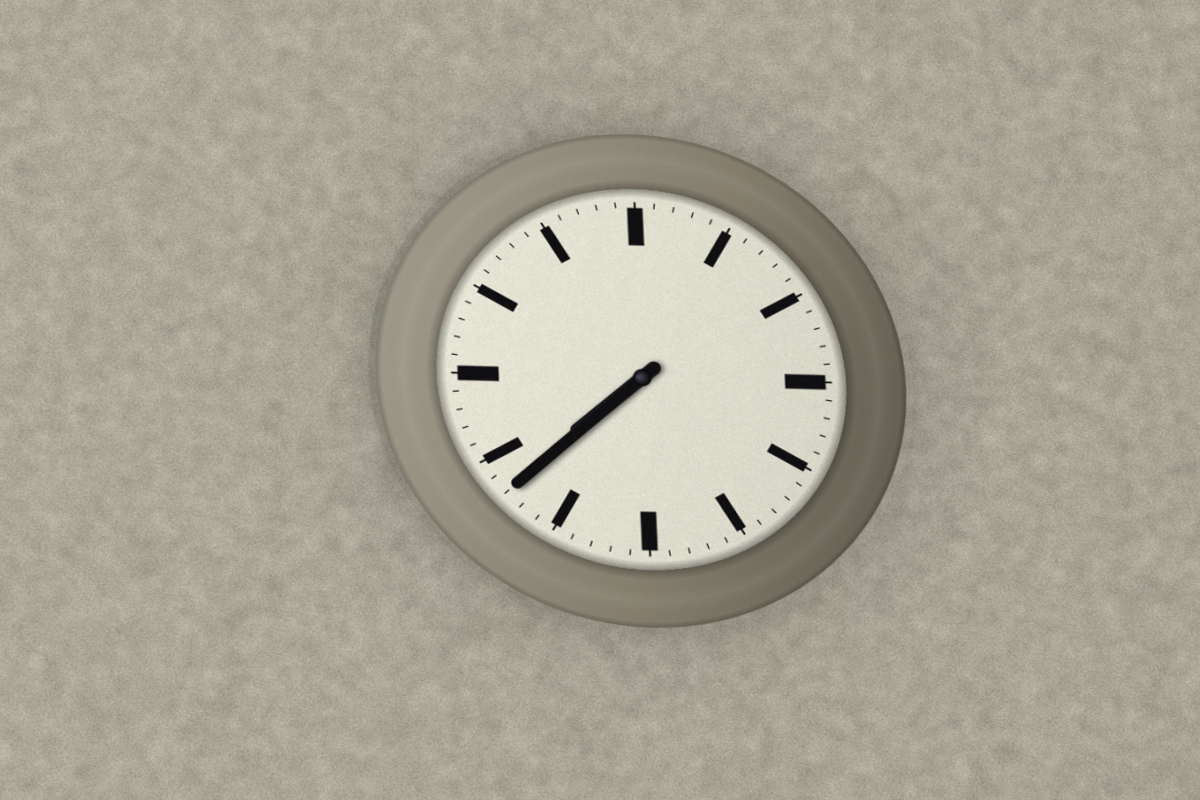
**7:38**
